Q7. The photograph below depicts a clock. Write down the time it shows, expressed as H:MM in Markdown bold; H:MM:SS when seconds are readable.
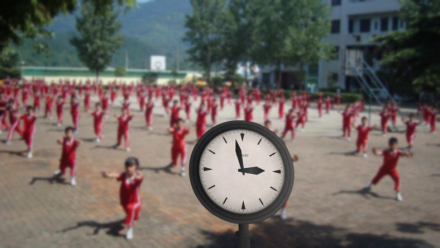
**2:58**
